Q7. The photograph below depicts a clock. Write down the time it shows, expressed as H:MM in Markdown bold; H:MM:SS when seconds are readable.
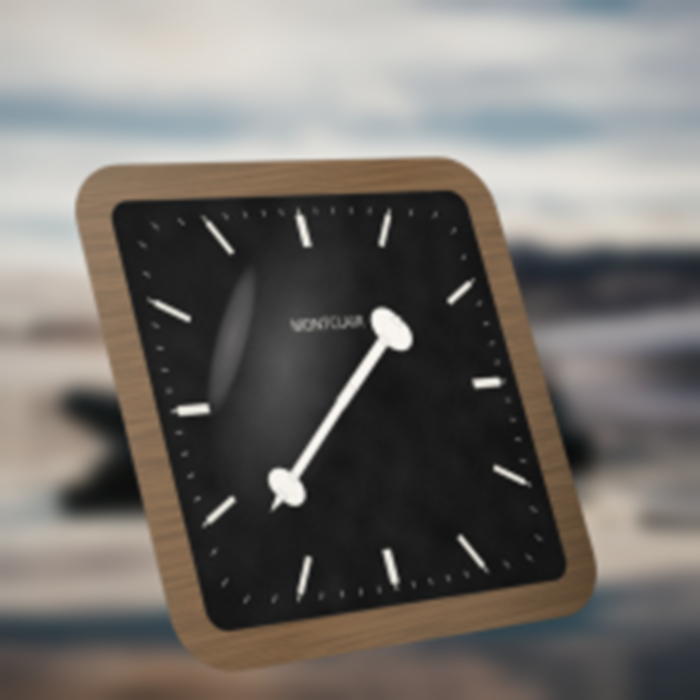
**1:38**
